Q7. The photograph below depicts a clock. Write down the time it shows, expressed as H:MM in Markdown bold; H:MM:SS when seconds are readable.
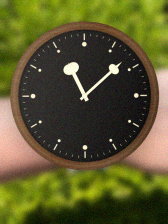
**11:08**
